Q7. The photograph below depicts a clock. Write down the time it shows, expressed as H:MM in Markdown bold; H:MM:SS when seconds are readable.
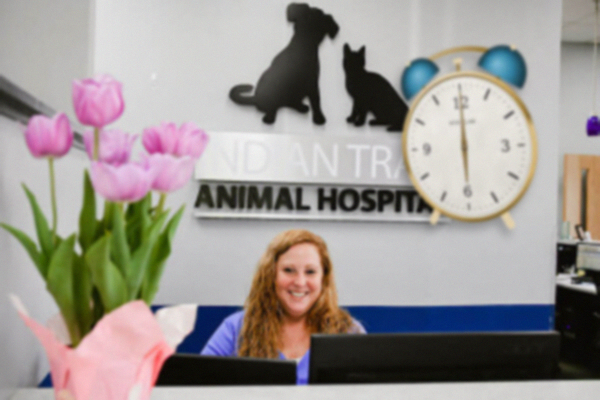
**6:00**
